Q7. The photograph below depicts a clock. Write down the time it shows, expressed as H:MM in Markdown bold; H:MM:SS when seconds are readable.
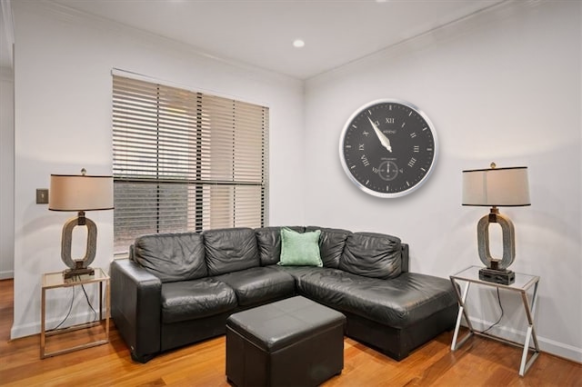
**10:54**
